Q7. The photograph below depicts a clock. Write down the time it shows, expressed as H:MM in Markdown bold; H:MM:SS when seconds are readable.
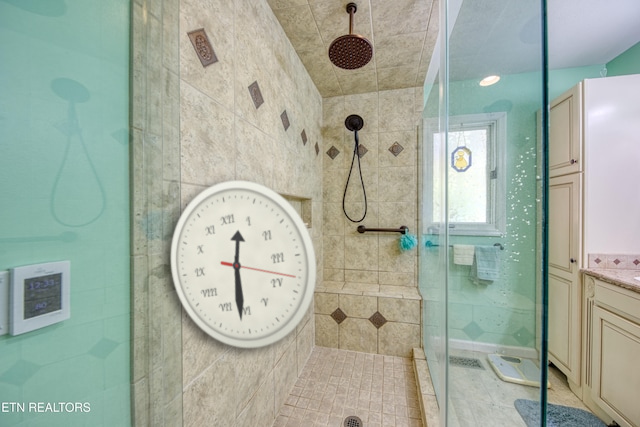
**12:31:18**
